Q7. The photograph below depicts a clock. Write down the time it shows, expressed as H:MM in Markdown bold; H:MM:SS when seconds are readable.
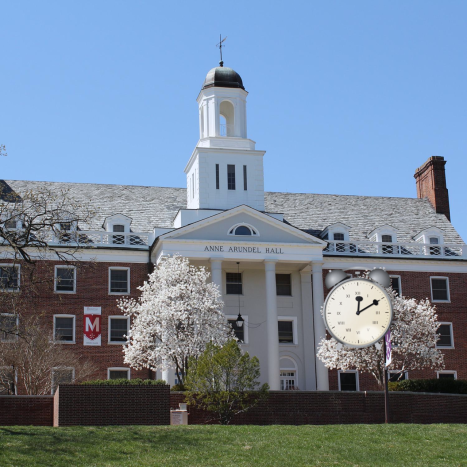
**12:10**
